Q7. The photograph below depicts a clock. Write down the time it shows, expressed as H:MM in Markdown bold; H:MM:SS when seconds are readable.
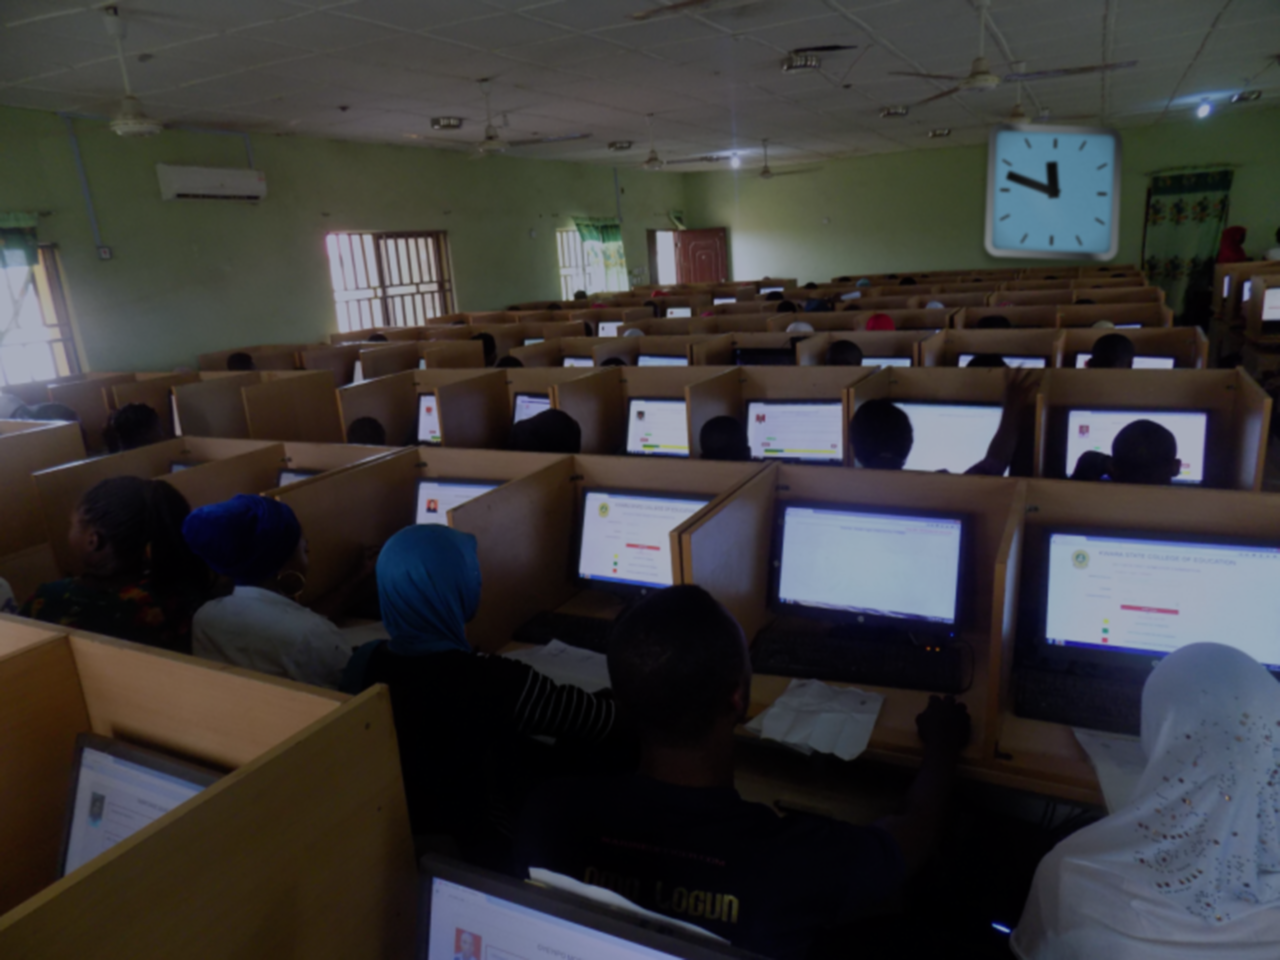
**11:48**
